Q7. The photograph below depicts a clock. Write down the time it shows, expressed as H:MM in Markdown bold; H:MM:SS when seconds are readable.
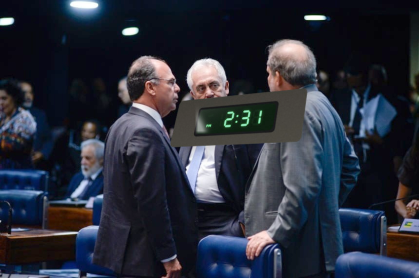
**2:31**
